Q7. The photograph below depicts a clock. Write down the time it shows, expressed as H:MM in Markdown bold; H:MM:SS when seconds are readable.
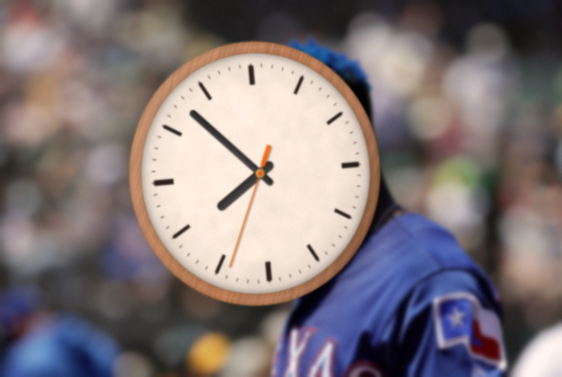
**7:52:34**
